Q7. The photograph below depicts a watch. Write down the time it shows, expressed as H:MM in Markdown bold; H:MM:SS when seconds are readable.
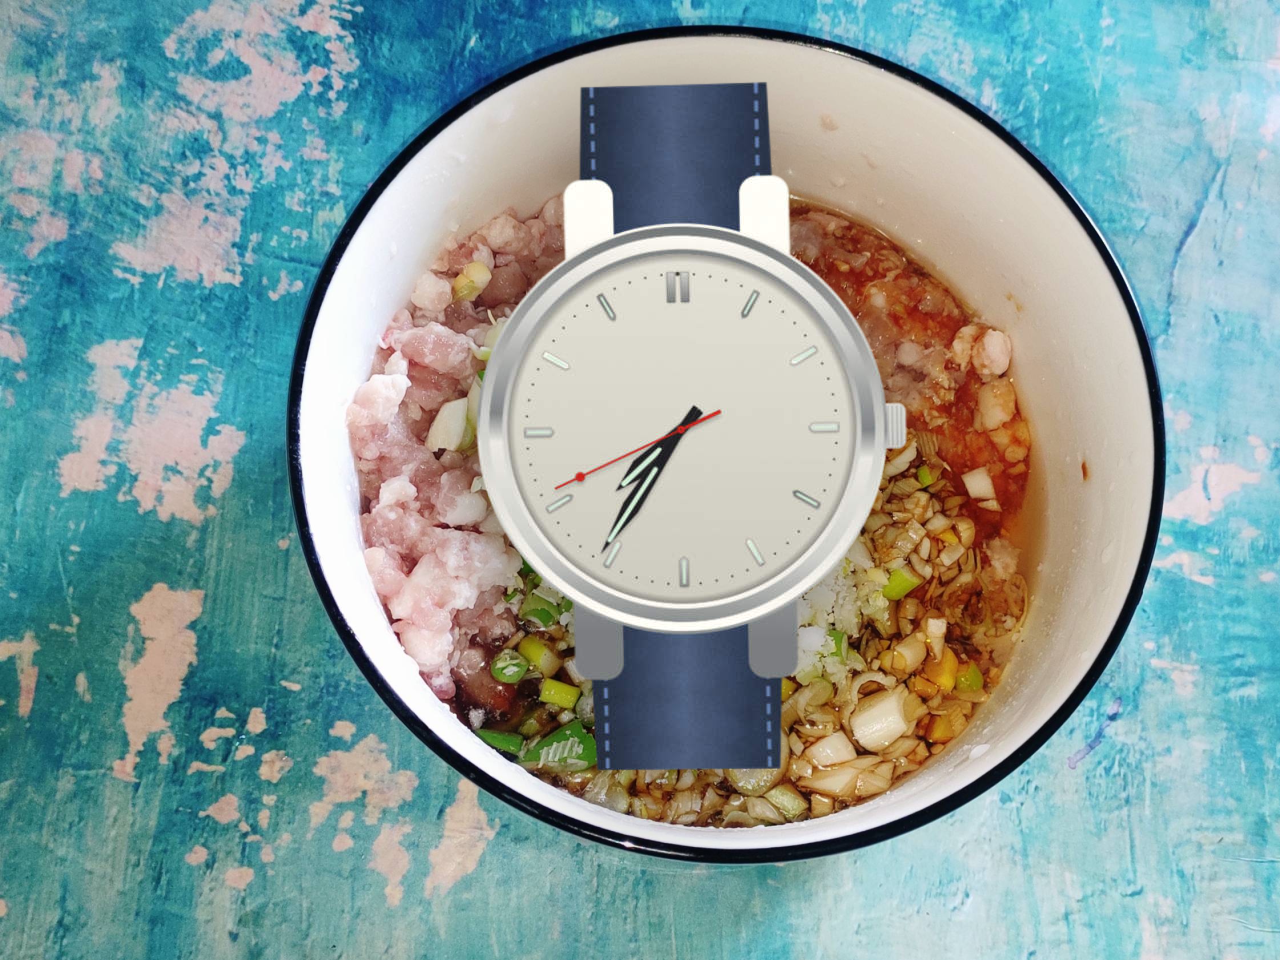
**7:35:41**
